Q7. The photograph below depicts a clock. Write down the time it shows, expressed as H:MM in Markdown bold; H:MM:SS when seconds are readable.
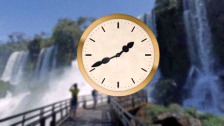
**1:41**
